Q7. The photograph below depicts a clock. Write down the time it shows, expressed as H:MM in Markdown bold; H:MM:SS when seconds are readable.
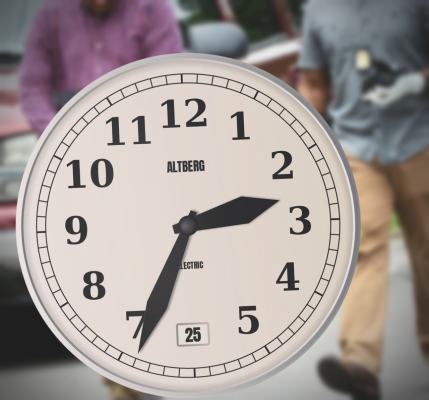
**2:34**
